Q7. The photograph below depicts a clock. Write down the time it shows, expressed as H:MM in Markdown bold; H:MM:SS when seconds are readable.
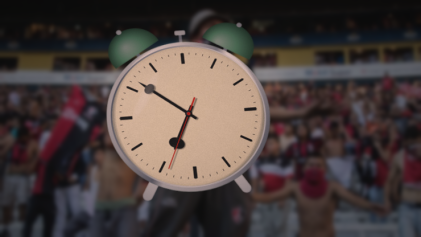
**6:51:34**
